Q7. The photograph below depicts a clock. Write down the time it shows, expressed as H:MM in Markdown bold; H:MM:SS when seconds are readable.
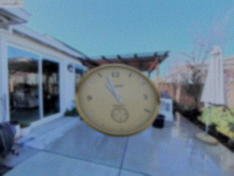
**10:57**
